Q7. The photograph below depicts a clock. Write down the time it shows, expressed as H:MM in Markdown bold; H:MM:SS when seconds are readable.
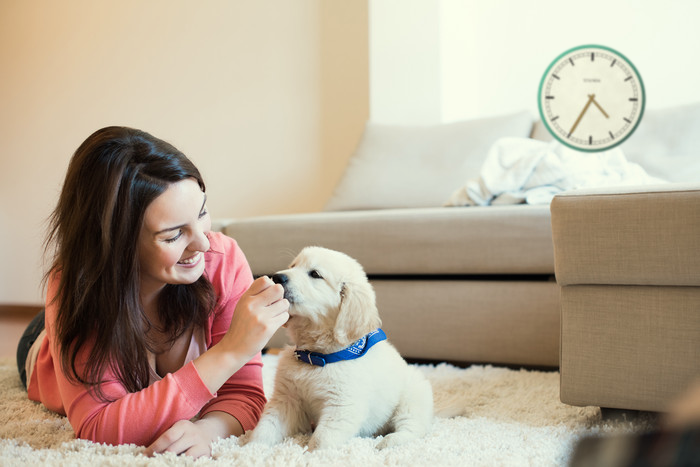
**4:35**
